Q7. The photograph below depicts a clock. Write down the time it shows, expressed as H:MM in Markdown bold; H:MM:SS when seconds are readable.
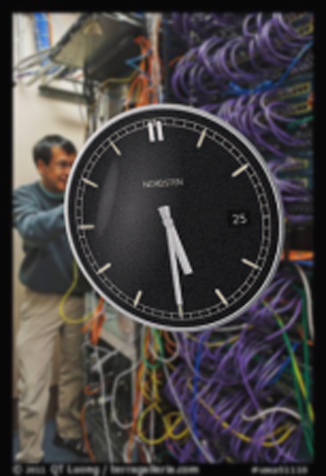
**5:30**
